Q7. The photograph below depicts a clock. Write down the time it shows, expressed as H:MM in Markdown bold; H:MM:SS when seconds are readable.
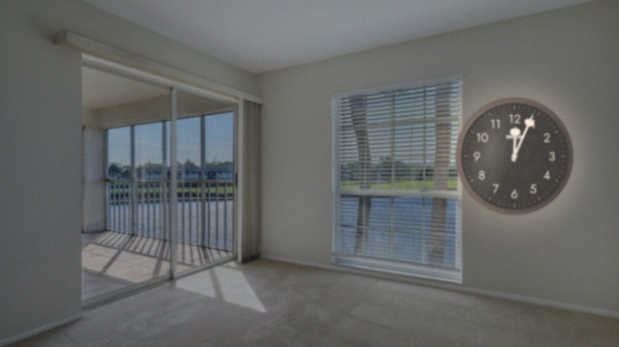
**12:04**
